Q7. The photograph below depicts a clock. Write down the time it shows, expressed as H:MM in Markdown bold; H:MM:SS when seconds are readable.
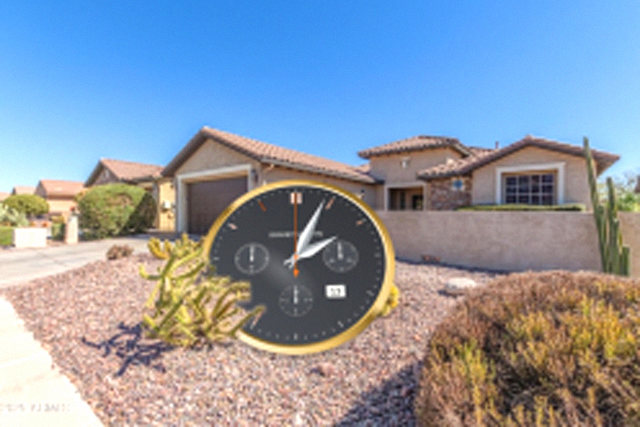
**2:04**
